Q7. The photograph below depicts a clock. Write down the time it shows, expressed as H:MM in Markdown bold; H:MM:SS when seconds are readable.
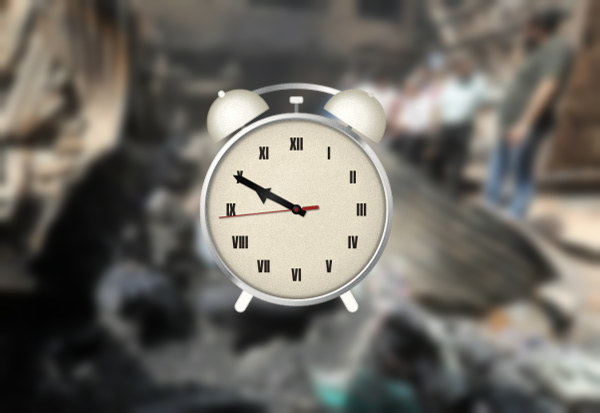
**9:49:44**
